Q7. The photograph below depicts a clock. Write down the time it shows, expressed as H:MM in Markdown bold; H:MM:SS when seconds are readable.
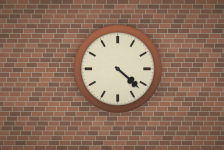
**4:22**
